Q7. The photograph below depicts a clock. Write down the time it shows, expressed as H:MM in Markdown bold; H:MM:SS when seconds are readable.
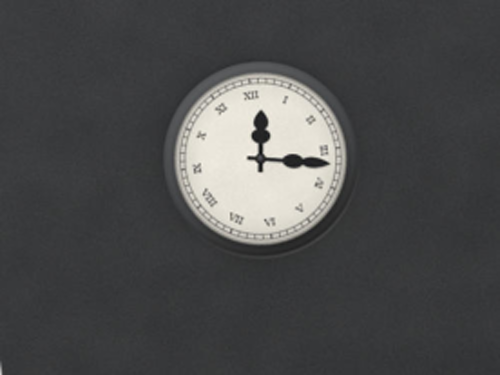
**12:17**
